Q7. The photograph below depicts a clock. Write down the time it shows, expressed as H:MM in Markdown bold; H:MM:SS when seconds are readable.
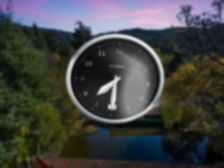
**7:30**
